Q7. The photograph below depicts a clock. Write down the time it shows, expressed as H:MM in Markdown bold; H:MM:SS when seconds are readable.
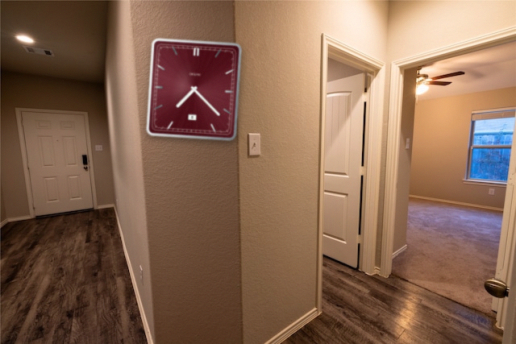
**7:22**
